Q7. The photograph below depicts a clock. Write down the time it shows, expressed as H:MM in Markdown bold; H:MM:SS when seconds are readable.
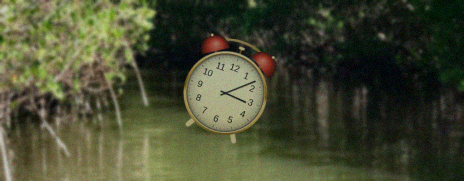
**3:08**
